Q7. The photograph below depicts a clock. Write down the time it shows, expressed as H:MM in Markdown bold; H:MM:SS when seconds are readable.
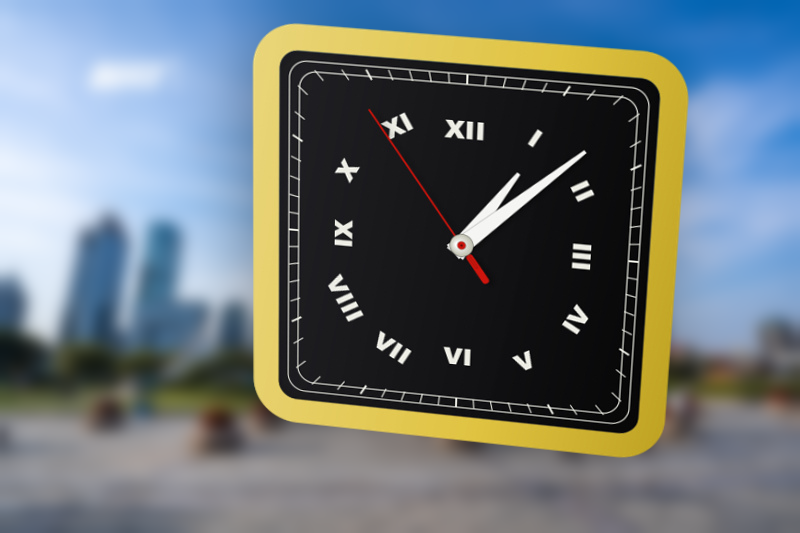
**1:07:54**
